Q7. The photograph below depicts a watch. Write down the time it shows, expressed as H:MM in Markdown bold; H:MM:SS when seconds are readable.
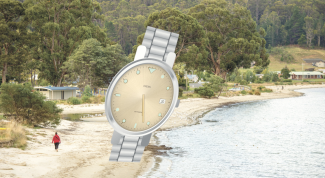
**5:27**
